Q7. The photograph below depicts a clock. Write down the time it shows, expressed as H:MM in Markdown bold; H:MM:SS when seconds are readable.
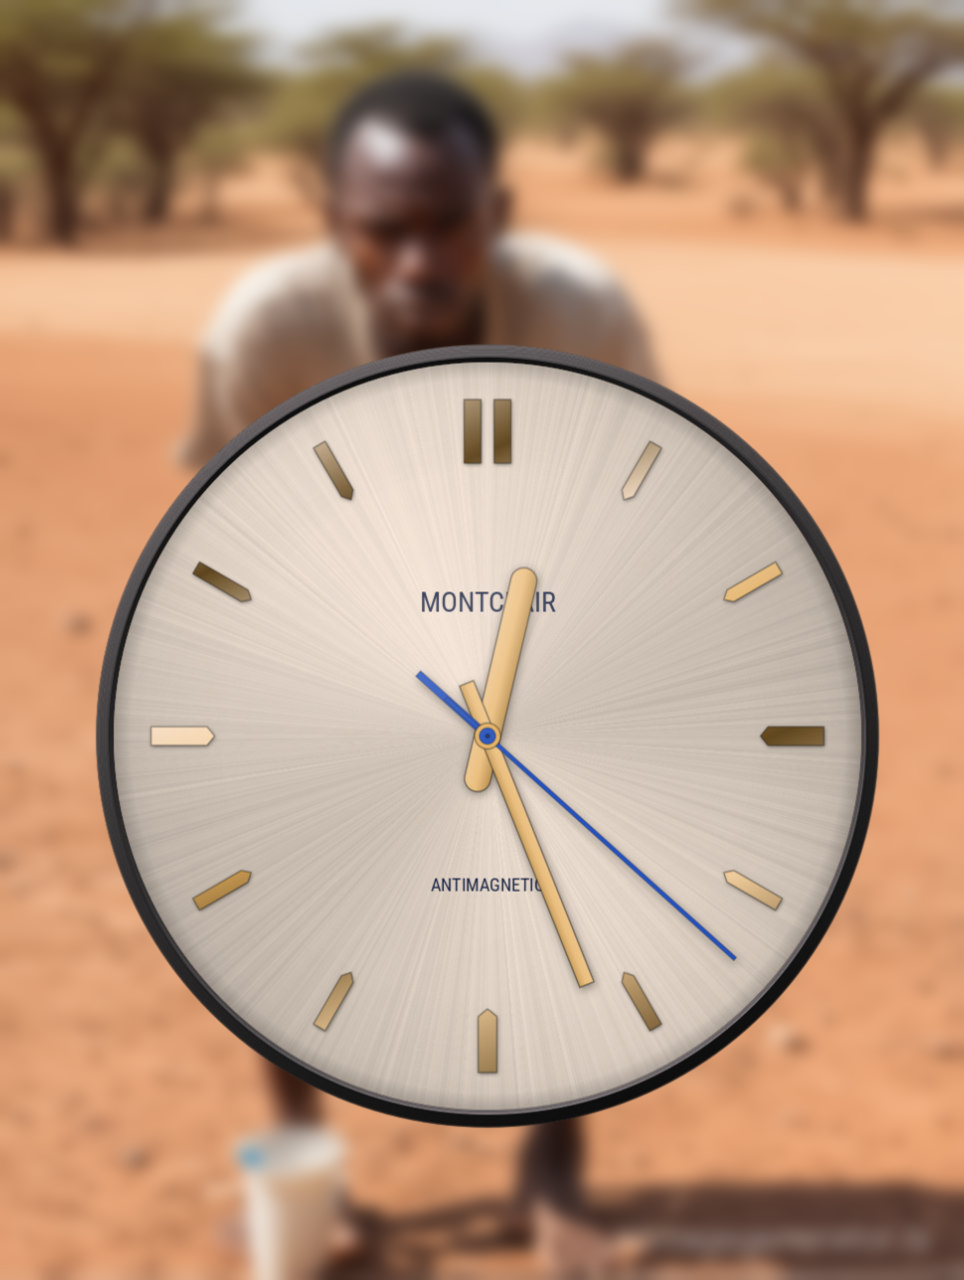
**12:26:22**
